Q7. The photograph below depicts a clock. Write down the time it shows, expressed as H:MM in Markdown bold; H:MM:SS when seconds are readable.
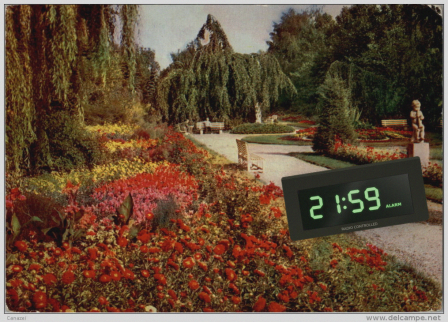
**21:59**
